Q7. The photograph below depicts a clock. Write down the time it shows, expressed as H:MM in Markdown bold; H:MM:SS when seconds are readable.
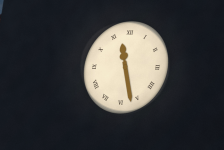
**11:27**
